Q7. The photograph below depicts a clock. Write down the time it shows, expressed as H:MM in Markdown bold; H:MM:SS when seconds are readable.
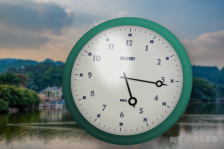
**5:16**
